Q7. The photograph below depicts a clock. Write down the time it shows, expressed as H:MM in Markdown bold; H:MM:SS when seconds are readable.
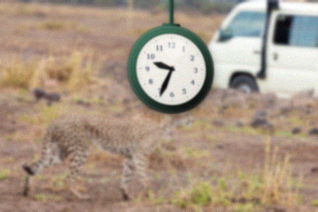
**9:34**
